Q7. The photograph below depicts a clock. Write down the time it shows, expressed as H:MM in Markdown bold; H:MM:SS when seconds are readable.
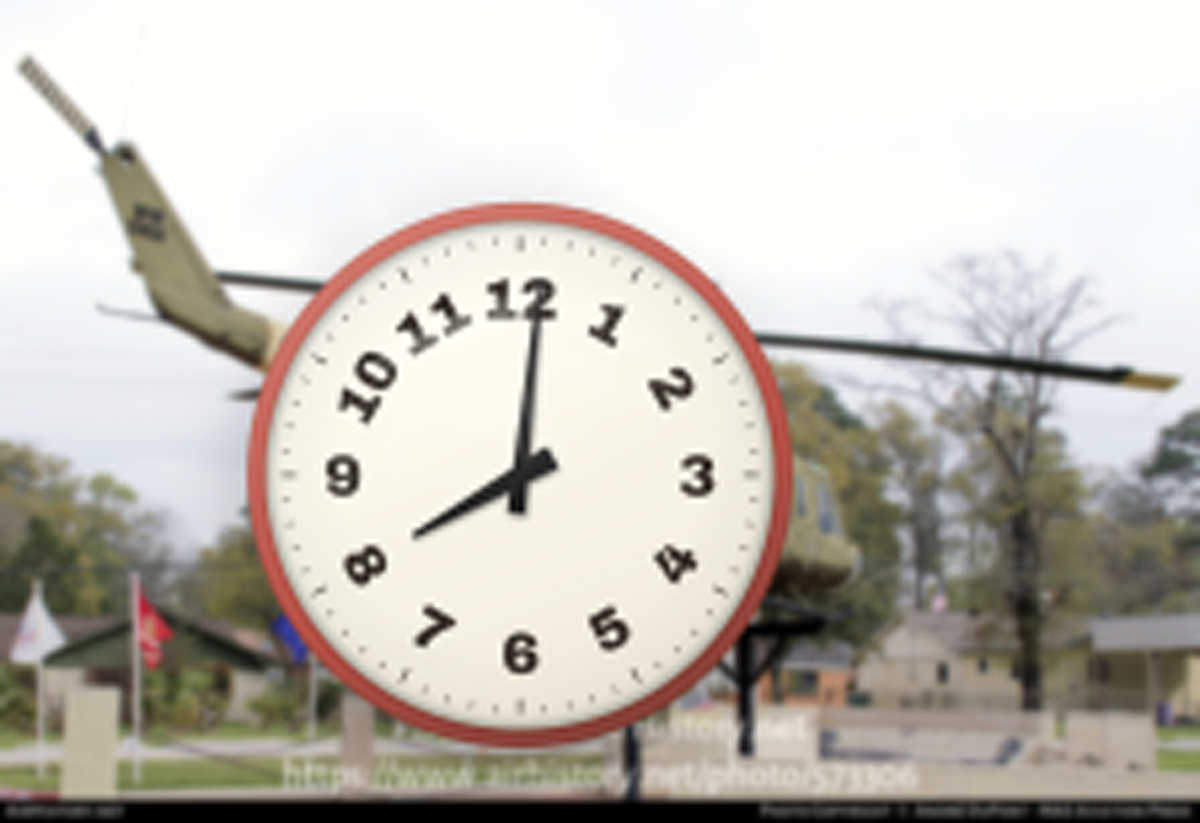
**8:01**
